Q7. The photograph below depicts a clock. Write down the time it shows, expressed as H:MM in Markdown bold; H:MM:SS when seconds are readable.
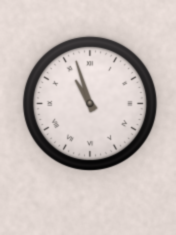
**10:57**
